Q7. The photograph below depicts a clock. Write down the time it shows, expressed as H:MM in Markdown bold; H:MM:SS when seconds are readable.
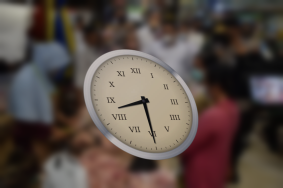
**8:30**
